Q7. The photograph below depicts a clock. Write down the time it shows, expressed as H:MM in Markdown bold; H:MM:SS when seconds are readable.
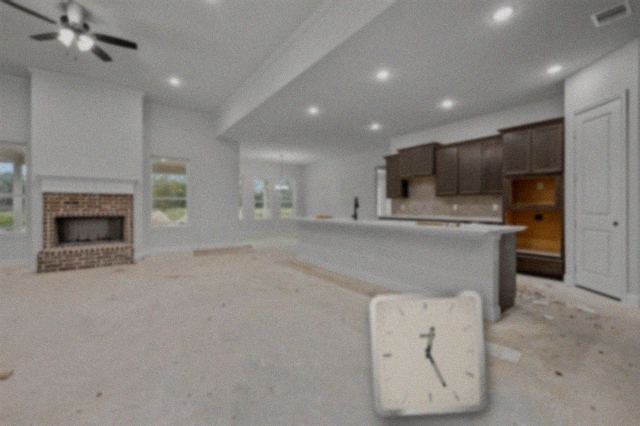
**12:26**
